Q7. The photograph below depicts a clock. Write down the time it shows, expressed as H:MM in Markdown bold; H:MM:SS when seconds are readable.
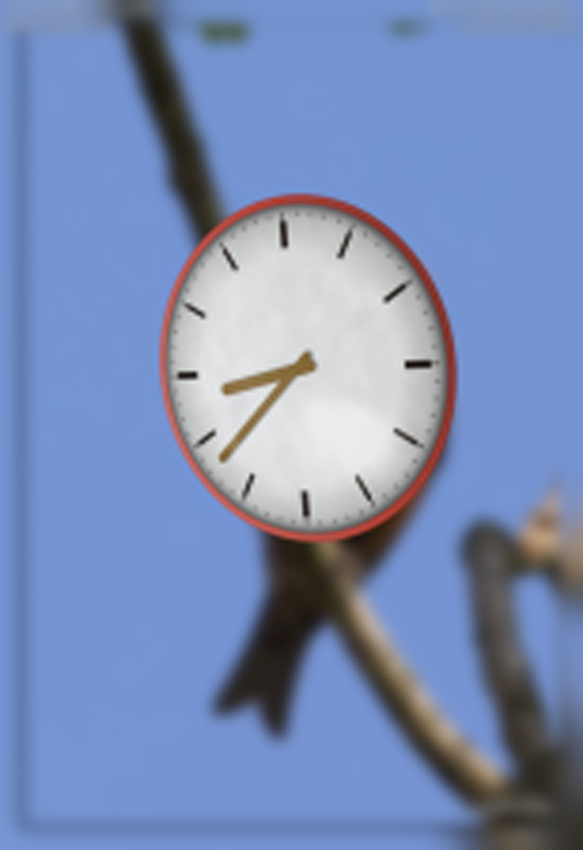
**8:38**
